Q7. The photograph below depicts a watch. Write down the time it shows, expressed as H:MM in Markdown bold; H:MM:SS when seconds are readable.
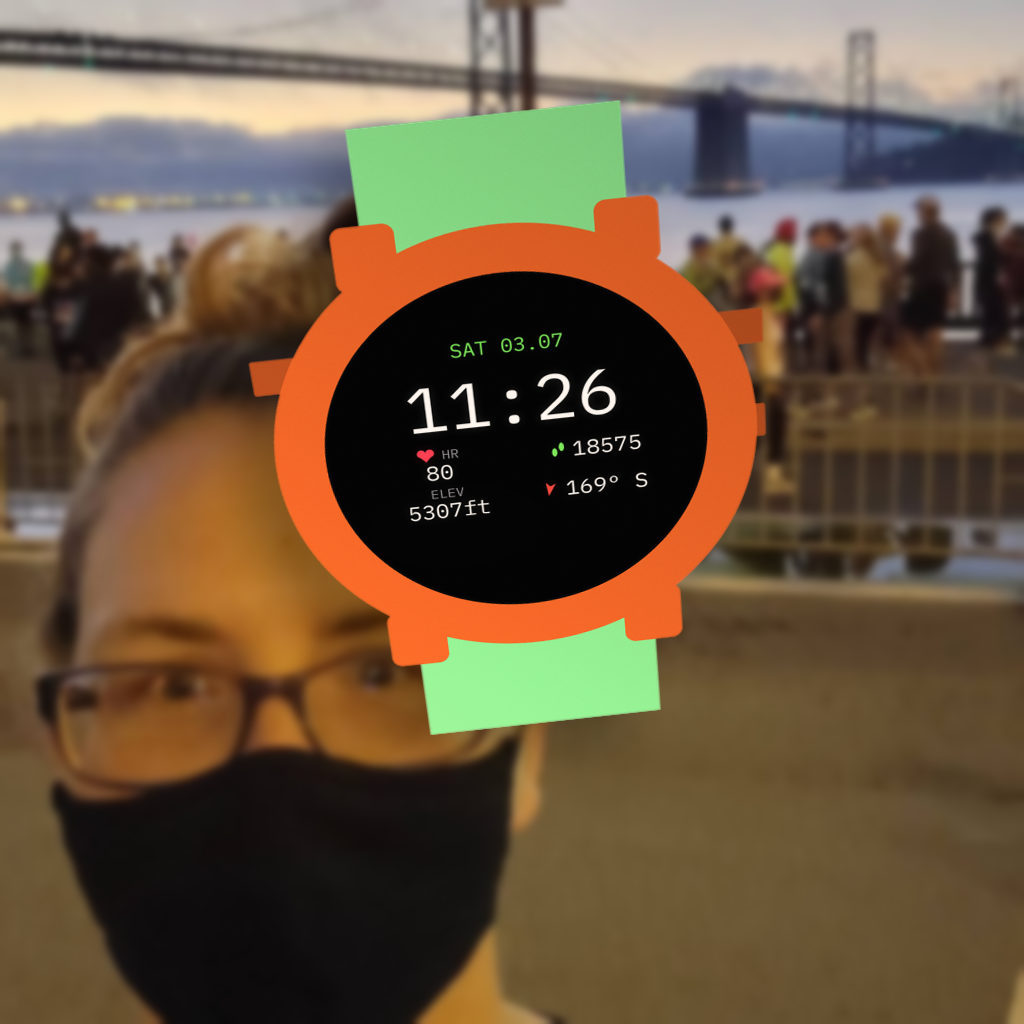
**11:26**
